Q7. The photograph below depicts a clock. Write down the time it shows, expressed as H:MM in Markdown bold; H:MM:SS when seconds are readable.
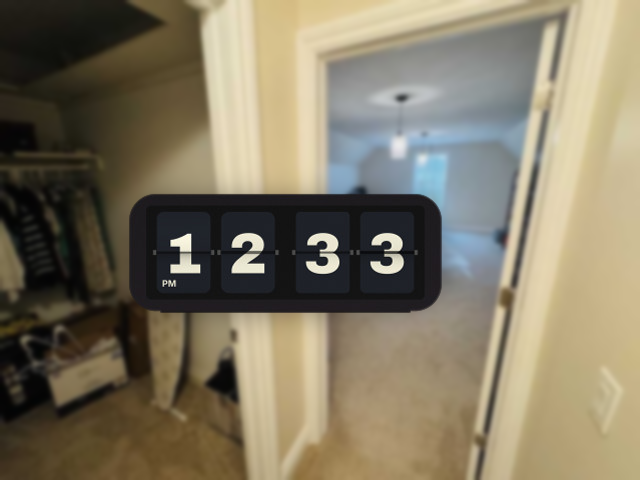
**12:33**
